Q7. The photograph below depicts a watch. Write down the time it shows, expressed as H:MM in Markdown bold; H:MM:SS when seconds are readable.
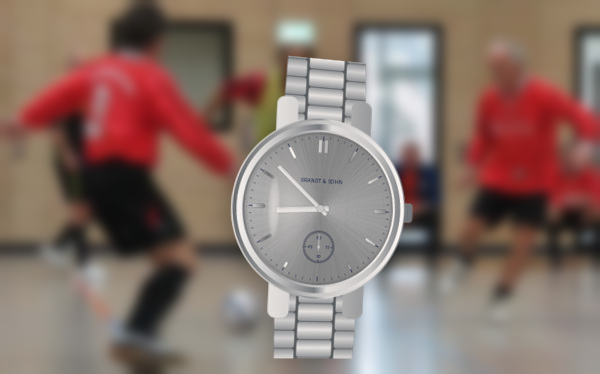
**8:52**
